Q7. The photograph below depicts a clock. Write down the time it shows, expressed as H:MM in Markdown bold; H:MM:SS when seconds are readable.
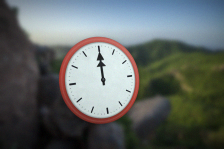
**12:00**
